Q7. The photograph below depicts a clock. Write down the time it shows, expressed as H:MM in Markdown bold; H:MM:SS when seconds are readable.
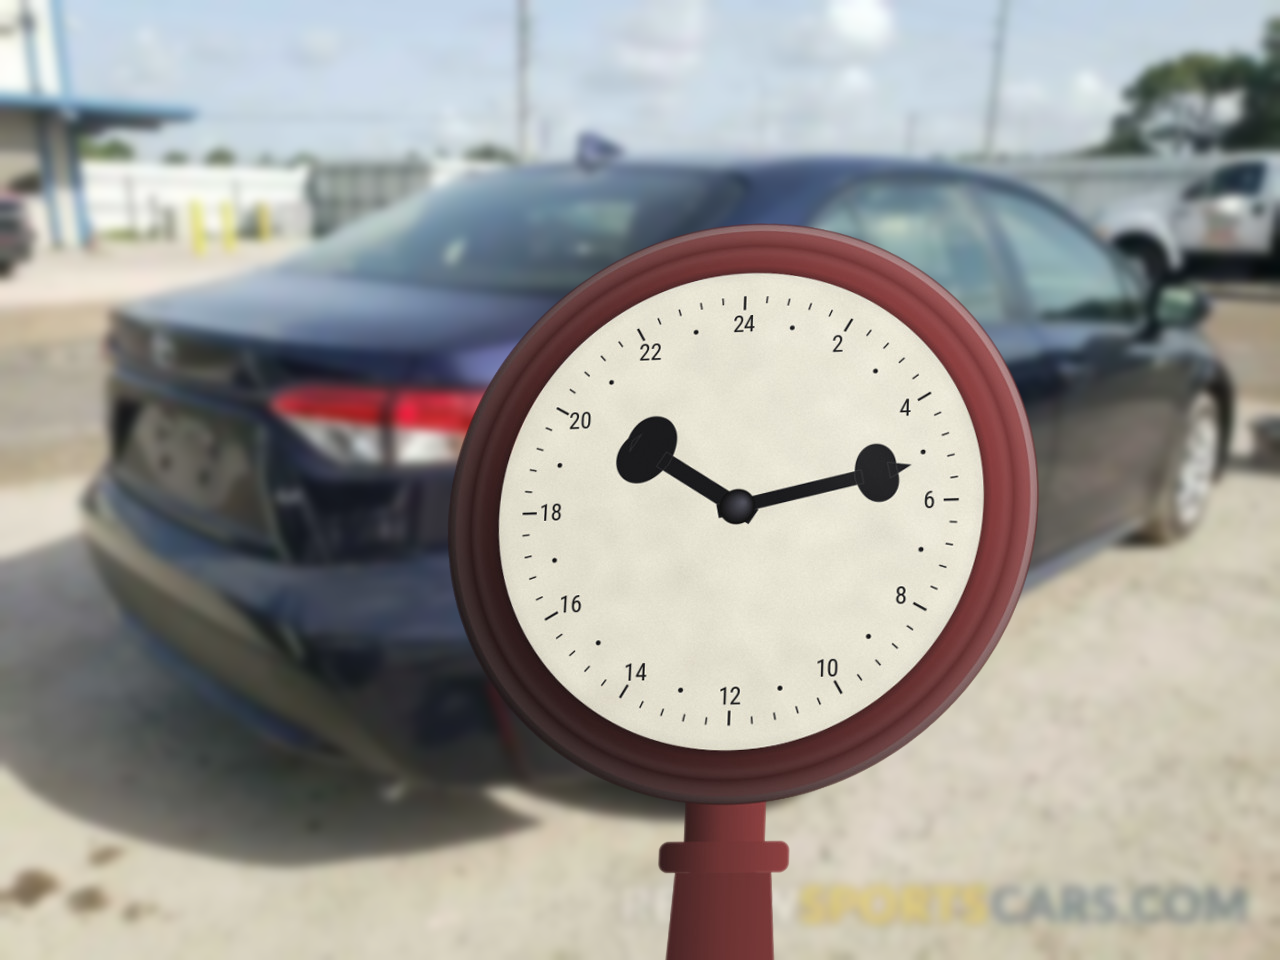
**20:13**
